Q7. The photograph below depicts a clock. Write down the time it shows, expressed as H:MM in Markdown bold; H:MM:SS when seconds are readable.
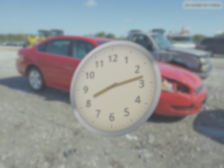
**8:13**
